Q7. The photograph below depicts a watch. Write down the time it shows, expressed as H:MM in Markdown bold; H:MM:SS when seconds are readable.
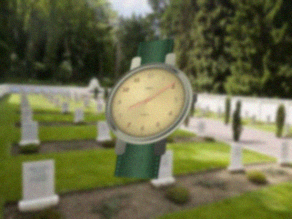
**8:09**
